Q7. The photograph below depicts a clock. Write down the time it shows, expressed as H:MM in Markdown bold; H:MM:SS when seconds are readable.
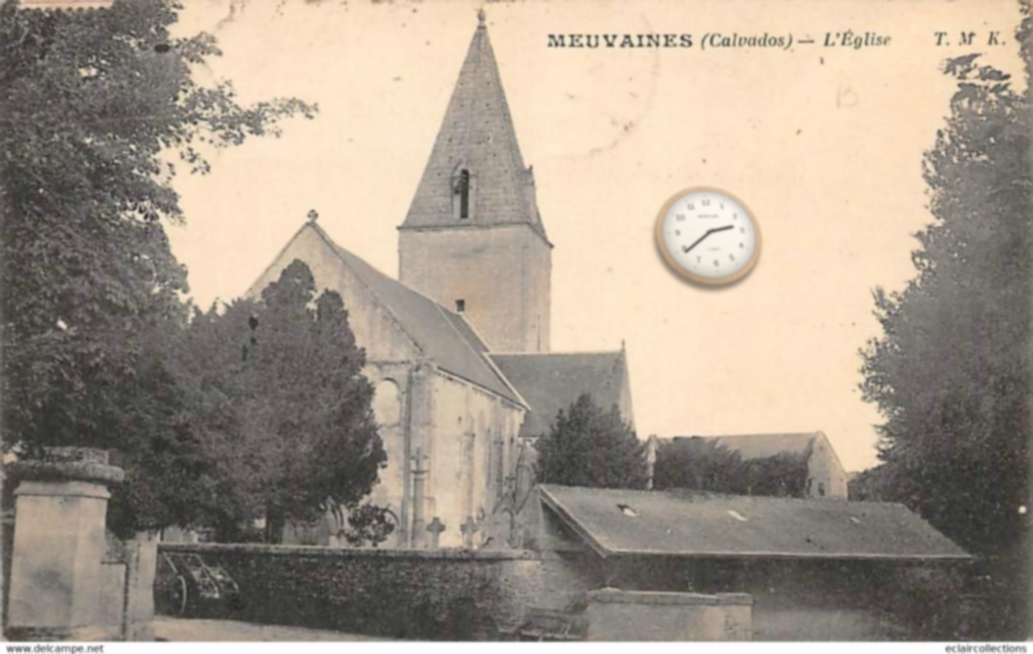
**2:39**
